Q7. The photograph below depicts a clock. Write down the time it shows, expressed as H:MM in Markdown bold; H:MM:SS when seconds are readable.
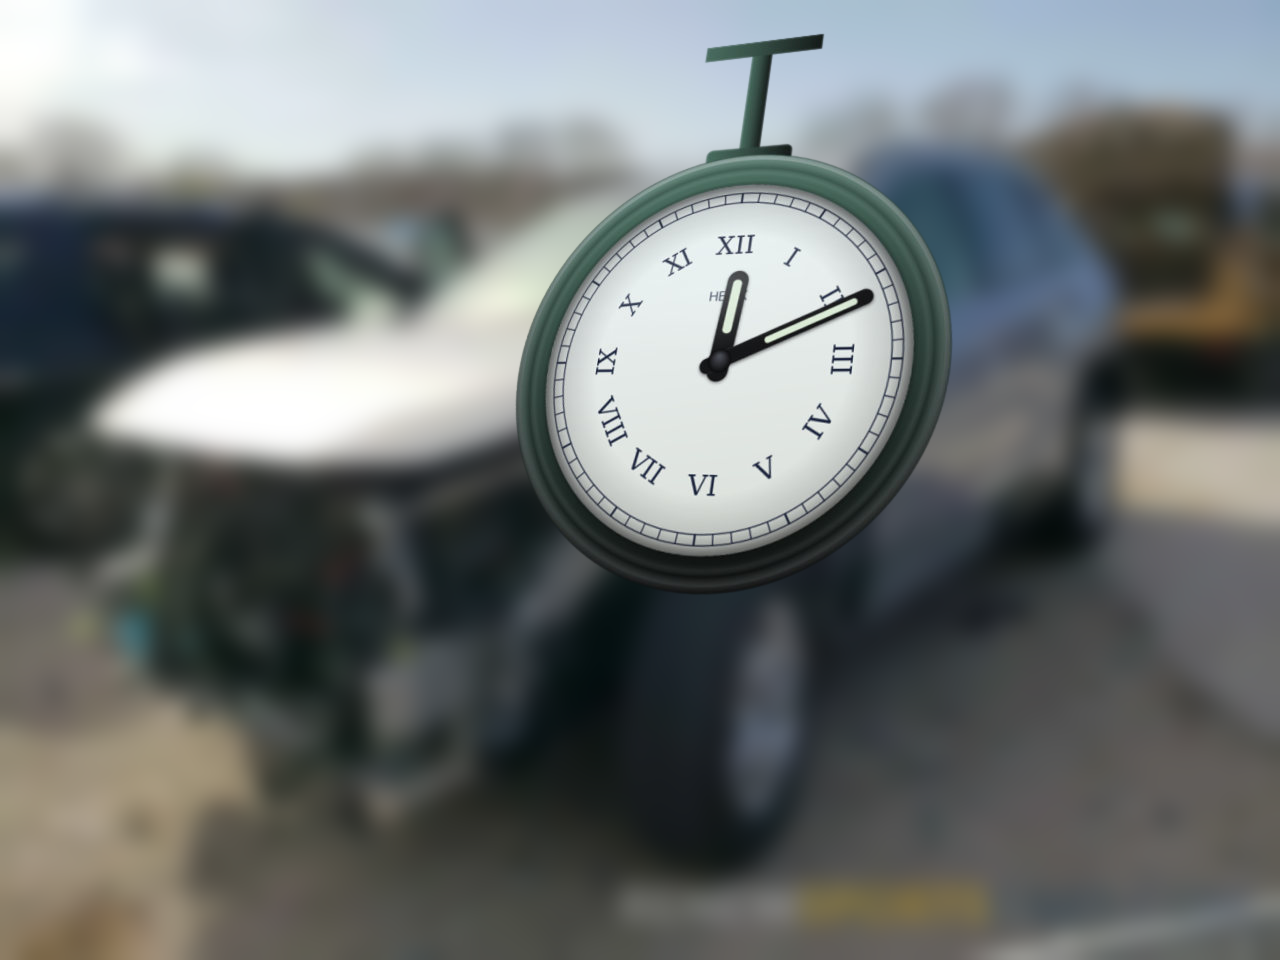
**12:11**
